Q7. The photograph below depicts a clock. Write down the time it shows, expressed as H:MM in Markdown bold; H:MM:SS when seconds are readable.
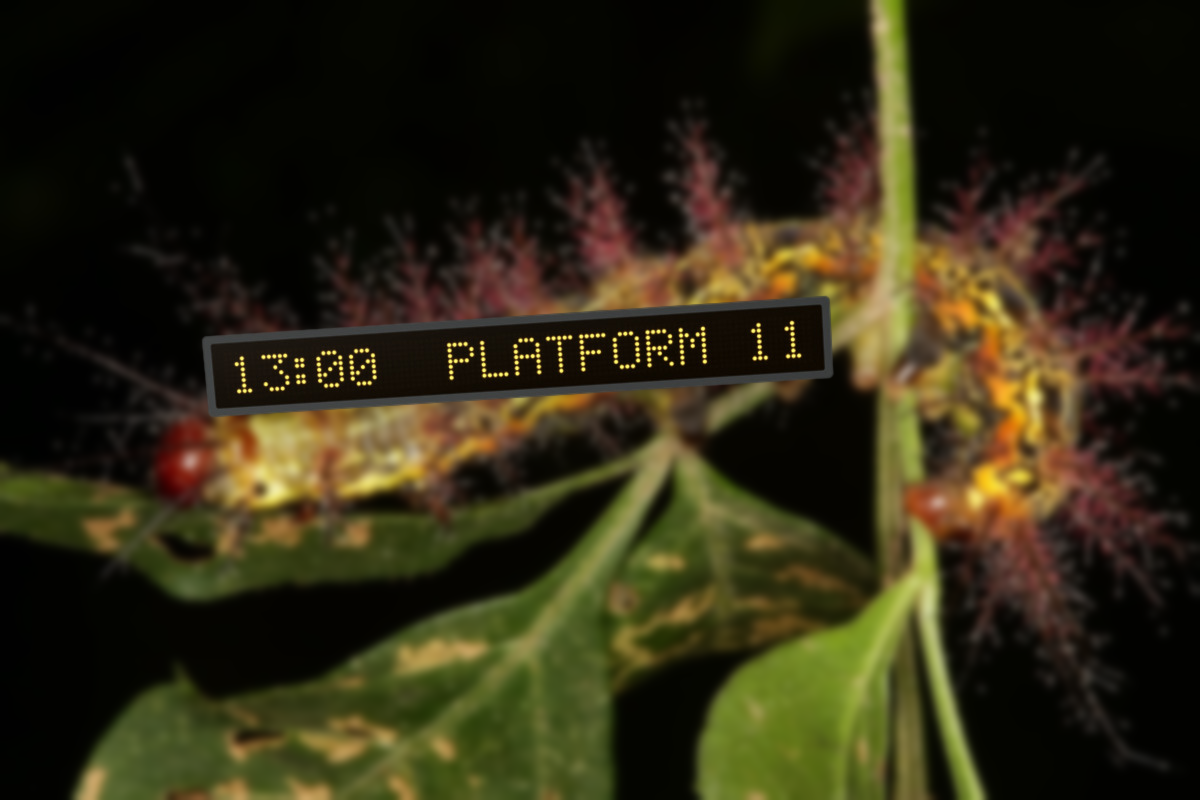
**13:00**
